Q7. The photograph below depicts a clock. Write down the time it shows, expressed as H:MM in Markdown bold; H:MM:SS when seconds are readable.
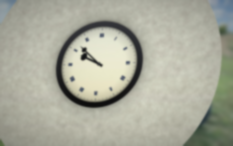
**9:52**
